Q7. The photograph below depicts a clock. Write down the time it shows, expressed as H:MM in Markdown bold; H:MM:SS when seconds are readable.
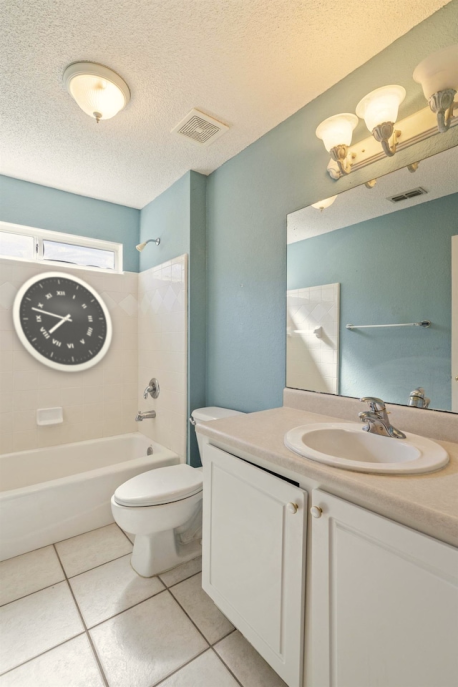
**7:48**
